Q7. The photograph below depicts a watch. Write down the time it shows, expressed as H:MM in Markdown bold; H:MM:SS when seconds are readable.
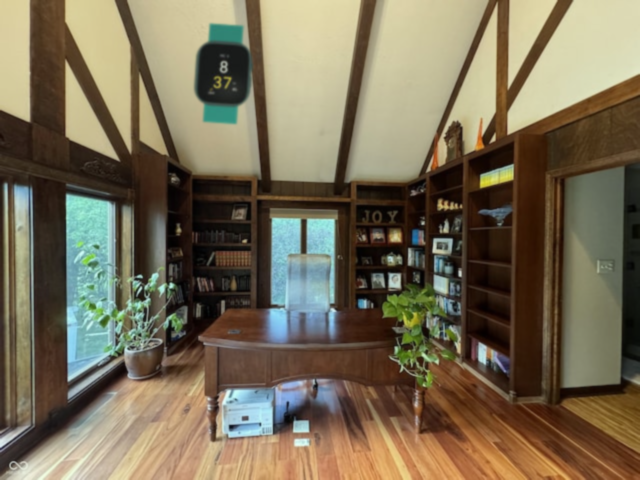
**8:37**
